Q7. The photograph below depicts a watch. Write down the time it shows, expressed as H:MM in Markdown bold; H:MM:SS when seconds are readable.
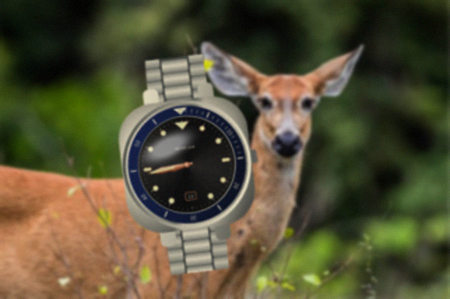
**8:44**
